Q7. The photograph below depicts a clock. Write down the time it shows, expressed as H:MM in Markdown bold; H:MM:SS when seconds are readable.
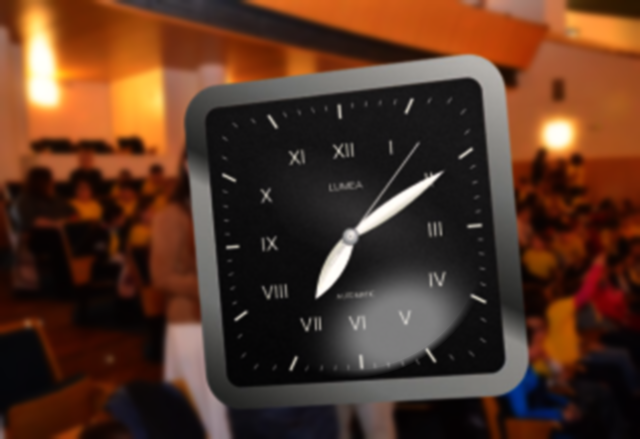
**7:10:07**
